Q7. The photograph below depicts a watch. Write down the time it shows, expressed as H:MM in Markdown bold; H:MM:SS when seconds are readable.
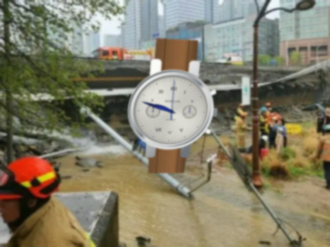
**9:48**
